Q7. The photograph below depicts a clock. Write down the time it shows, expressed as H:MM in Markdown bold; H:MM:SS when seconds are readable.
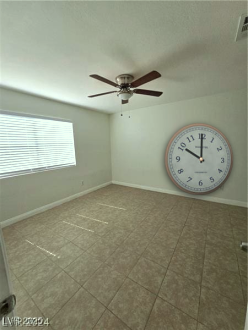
**10:00**
